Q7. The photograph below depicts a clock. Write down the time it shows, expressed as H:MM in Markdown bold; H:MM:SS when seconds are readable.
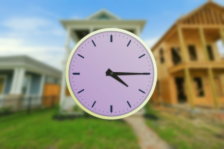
**4:15**
